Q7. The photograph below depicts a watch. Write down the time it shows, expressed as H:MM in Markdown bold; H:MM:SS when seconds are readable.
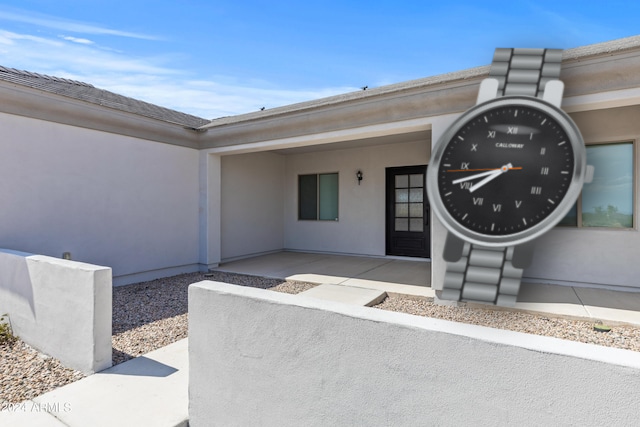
**7:41:44**
